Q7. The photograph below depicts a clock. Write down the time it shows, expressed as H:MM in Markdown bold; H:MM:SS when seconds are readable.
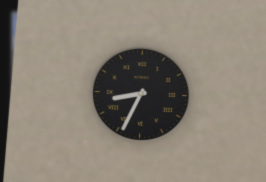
**8:34**
